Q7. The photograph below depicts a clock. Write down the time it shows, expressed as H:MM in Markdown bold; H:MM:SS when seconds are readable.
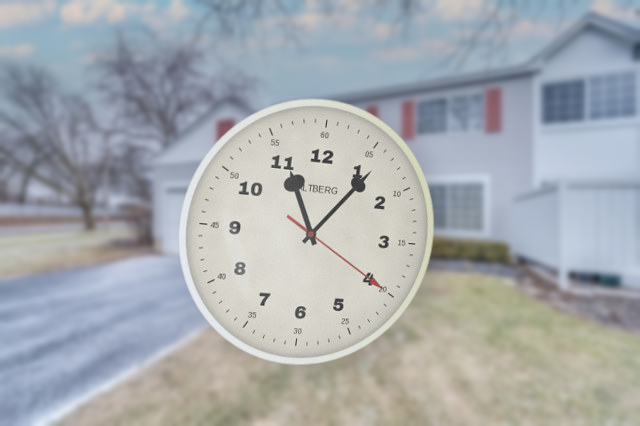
**11:06:20**
